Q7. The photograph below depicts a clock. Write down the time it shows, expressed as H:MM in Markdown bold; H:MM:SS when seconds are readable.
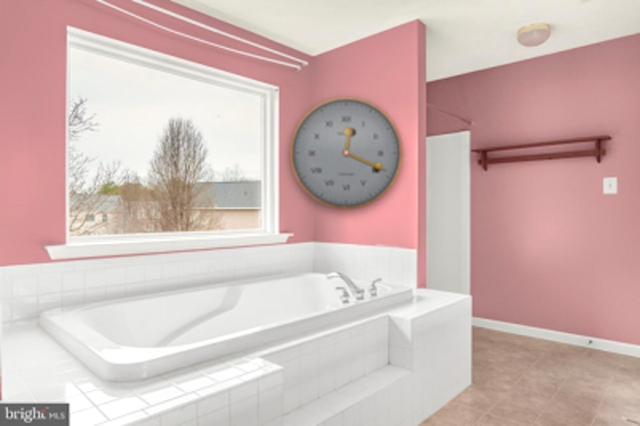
**12:19**
